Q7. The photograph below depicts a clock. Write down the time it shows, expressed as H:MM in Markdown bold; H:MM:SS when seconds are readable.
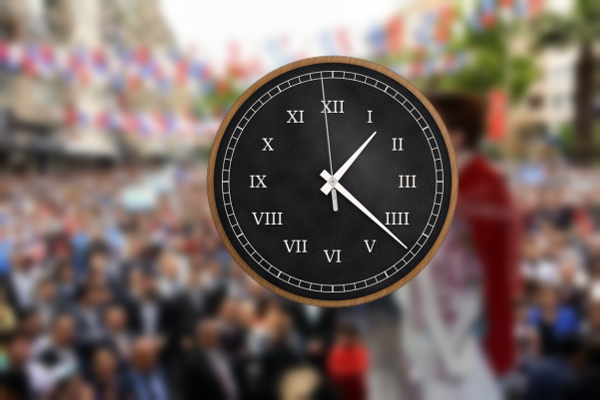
**1:21:59**
